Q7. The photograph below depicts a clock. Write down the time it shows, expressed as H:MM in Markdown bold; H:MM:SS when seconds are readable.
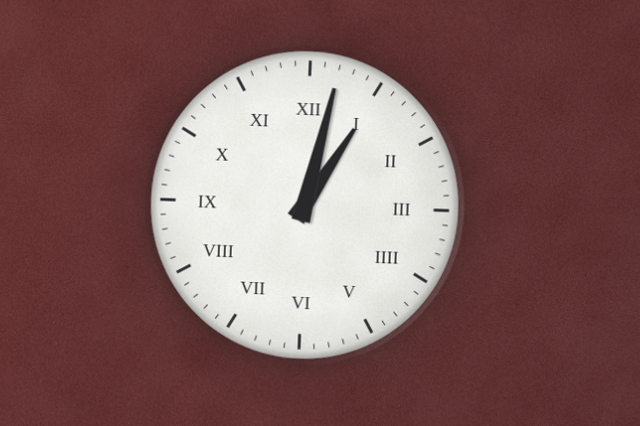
**1:02**
